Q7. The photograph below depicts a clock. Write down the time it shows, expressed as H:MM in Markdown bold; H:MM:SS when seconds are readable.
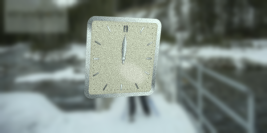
**12:00**
